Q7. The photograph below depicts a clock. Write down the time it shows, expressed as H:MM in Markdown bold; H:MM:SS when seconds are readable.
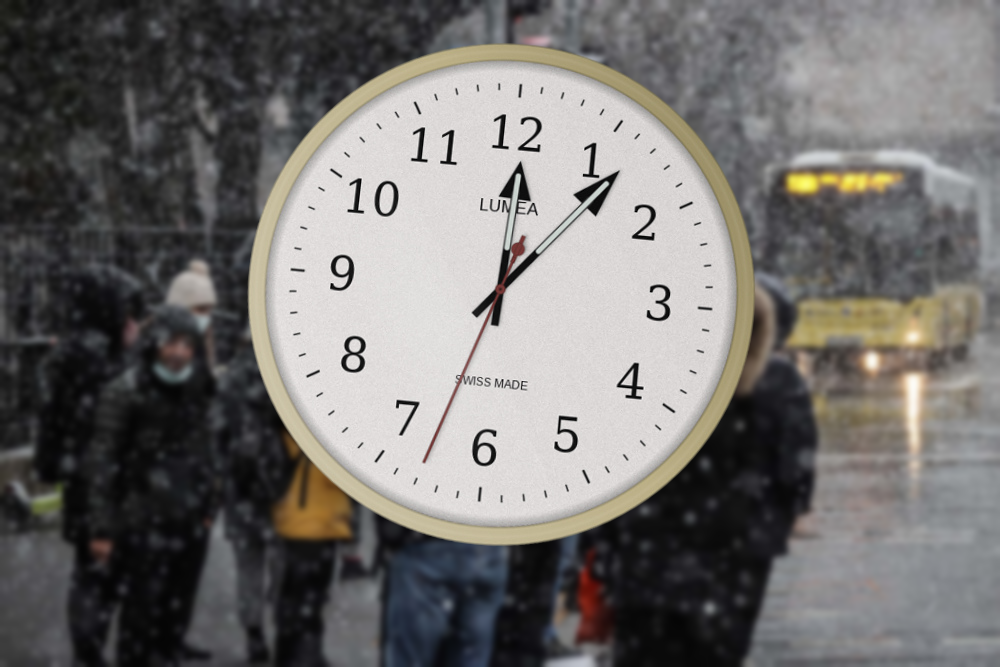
**12:06:33**
